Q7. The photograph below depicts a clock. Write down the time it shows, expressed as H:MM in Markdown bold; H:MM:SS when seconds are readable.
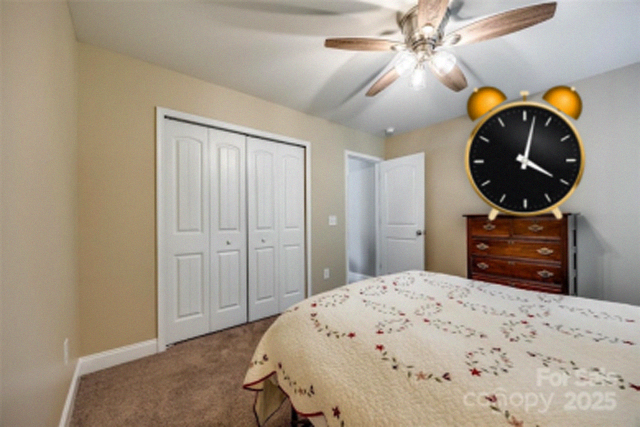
**4:02**
